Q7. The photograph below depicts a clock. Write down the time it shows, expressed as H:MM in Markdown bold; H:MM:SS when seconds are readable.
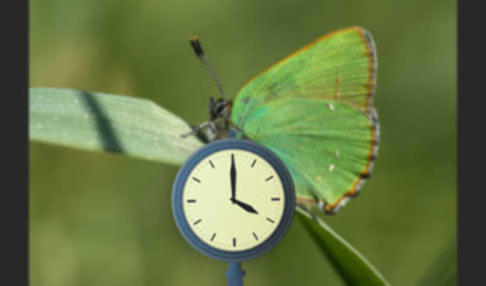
**4:00**
